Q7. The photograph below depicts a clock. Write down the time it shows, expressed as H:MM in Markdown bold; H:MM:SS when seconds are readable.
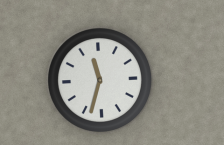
**11:33**
